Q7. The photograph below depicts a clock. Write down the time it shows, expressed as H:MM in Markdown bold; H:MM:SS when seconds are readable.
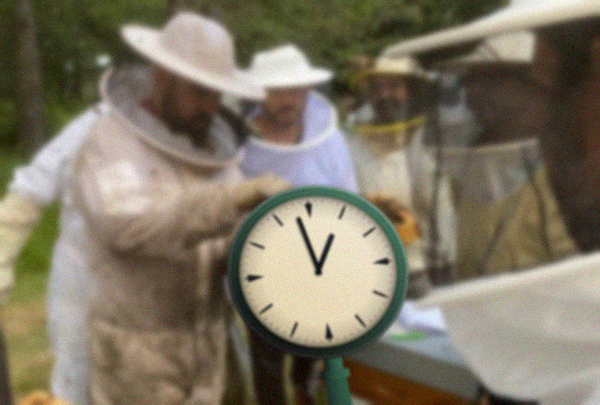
**12:58**
